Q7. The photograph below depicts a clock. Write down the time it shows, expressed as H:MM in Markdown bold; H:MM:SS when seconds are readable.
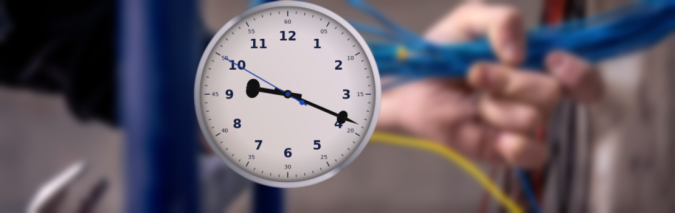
**9:18:50**
